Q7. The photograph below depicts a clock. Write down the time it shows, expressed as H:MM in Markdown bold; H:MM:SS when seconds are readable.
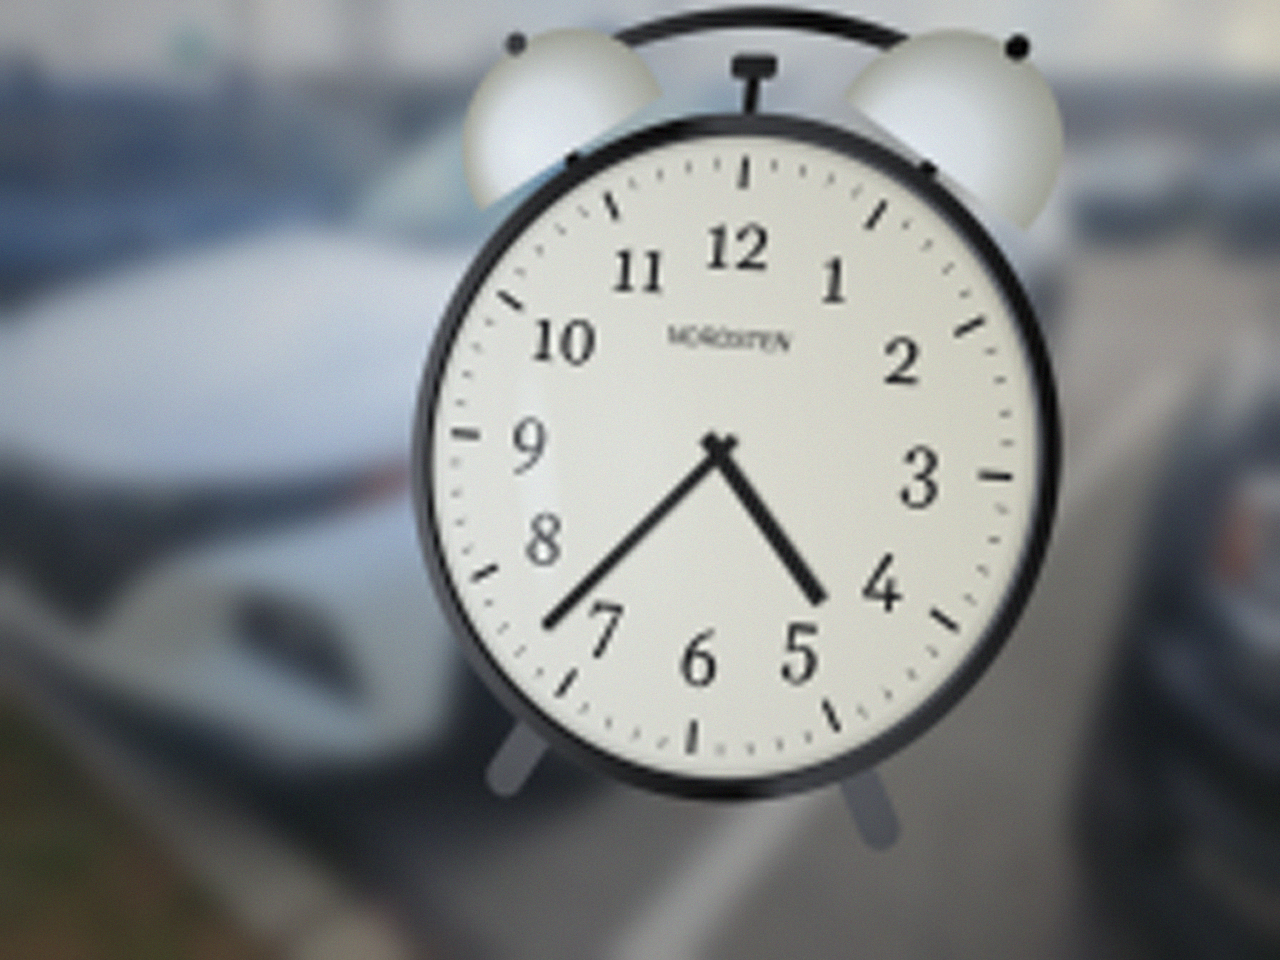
**4:37**
